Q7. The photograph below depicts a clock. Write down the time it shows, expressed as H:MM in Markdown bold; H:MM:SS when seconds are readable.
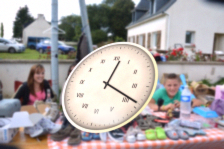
**12:19**
